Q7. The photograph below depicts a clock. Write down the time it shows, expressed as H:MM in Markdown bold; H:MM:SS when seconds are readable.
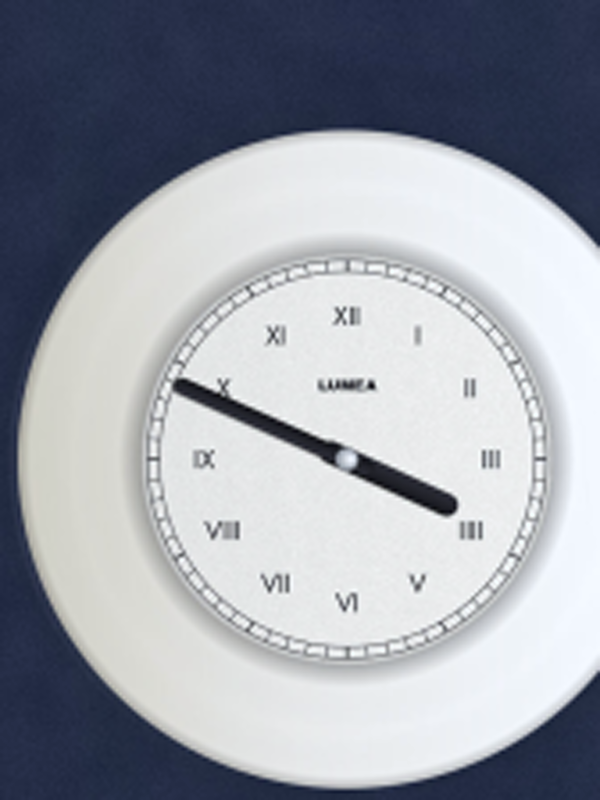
**3:49**
